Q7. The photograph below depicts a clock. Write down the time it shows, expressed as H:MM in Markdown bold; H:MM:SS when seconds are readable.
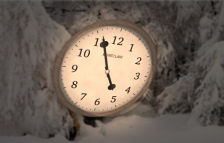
**4:56**
